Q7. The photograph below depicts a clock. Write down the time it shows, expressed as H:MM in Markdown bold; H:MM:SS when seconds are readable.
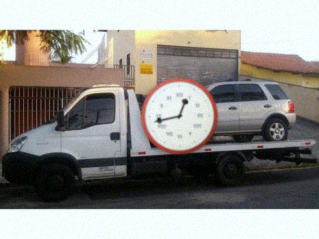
**12:43**
